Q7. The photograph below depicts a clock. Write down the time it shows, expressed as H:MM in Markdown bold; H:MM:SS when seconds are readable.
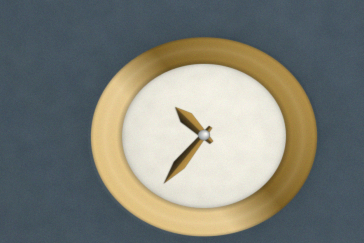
**10:36**
